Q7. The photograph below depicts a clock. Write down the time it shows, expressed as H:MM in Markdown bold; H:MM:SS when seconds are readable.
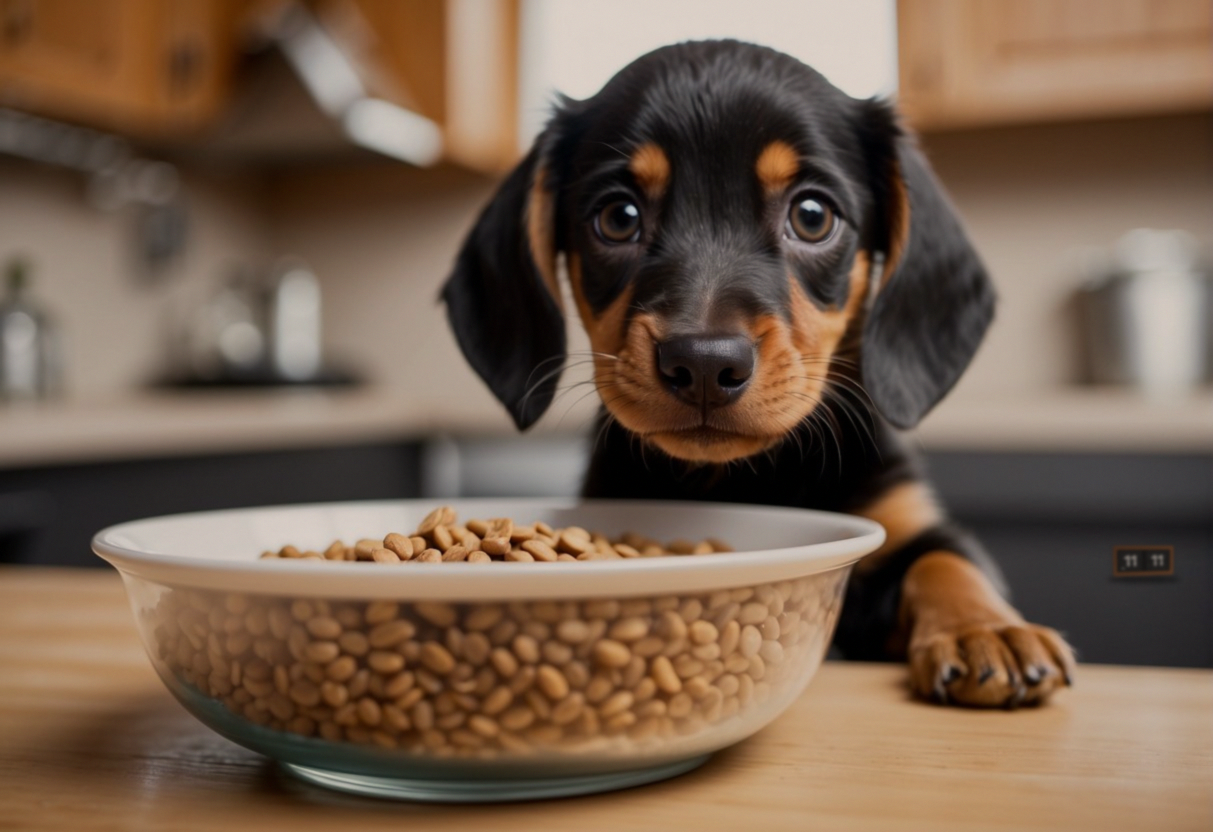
**11:11**
